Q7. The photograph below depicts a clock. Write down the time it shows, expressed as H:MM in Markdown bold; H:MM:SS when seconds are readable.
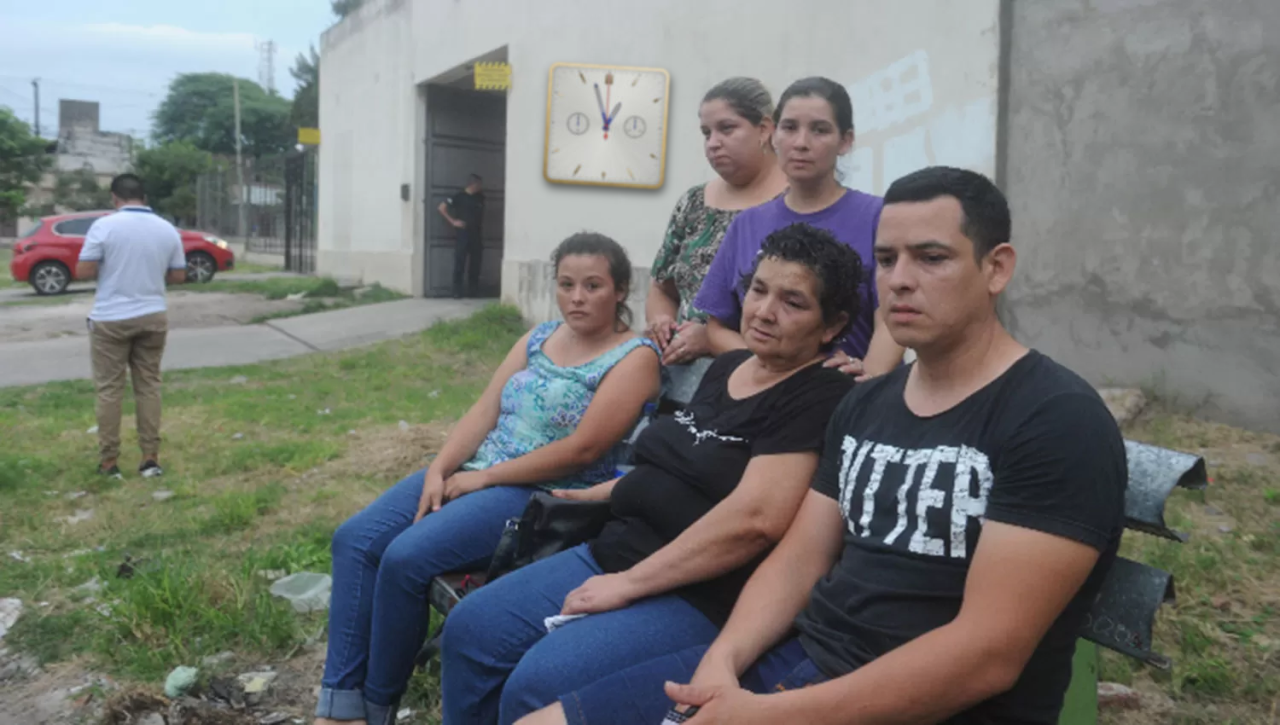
**12:57**
